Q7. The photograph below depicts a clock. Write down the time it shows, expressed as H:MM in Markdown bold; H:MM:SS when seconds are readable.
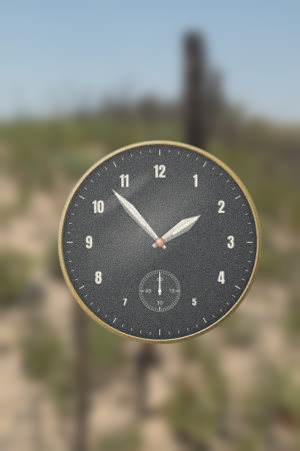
**1:53**
